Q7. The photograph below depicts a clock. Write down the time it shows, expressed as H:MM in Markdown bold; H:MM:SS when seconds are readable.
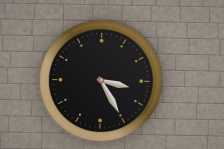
**3:25**
